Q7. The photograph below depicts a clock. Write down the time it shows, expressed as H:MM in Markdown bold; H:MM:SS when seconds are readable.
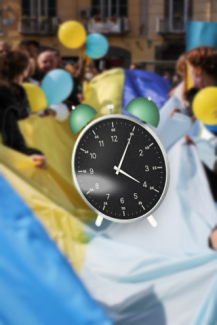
**4:05**
